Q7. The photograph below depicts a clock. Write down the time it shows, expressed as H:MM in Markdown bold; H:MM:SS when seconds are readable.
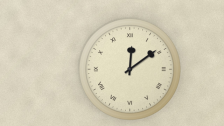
**12:09**
